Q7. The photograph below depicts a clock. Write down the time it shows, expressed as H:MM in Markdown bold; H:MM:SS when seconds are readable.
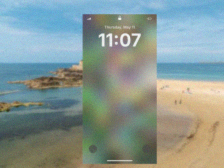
**11:07**
